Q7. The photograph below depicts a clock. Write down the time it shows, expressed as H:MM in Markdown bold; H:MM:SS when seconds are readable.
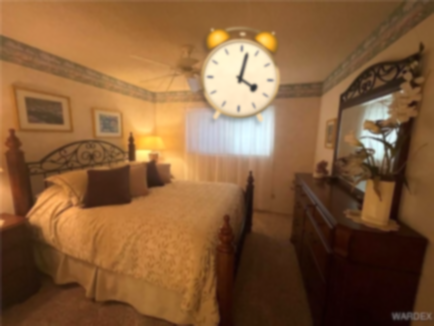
**4:02**
